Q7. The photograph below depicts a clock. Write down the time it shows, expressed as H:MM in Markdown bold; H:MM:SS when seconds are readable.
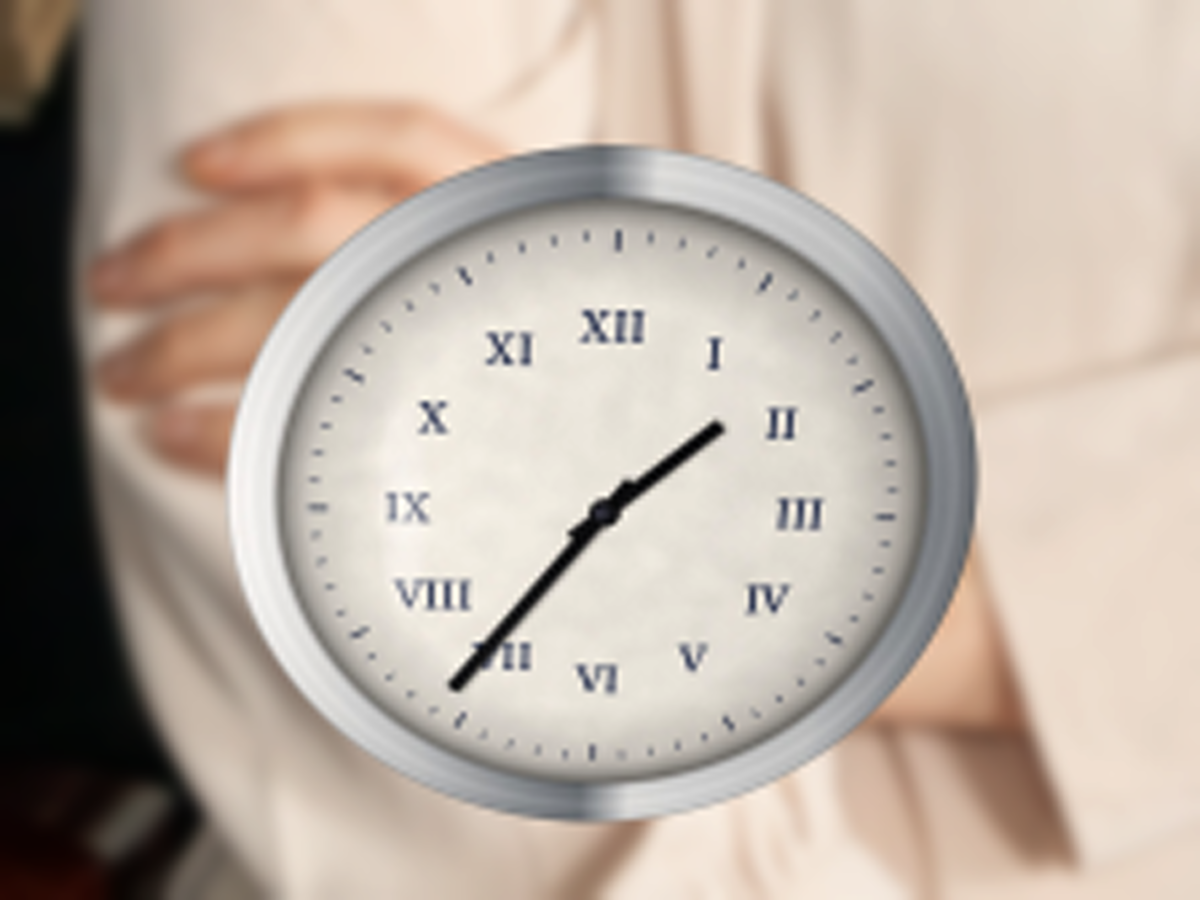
**1:36**
